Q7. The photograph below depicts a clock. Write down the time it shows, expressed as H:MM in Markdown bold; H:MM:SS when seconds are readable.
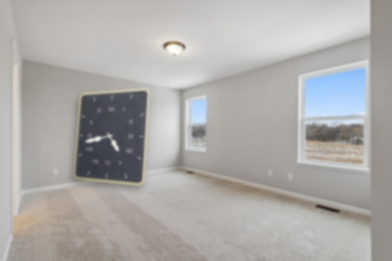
**4:43**
